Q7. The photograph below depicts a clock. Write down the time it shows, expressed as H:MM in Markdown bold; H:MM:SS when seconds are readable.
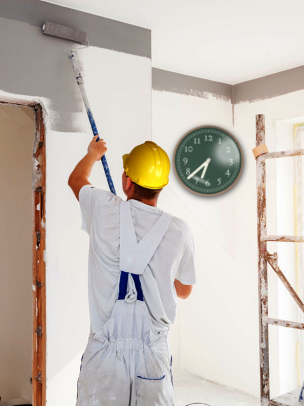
**6:38**
